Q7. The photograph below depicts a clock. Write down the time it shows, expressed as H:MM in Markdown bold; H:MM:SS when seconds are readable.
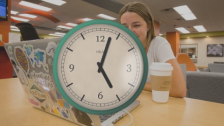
**5:03**
